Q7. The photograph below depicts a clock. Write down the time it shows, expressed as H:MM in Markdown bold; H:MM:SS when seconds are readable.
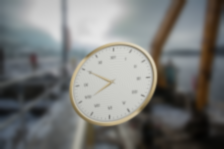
**7:50**
